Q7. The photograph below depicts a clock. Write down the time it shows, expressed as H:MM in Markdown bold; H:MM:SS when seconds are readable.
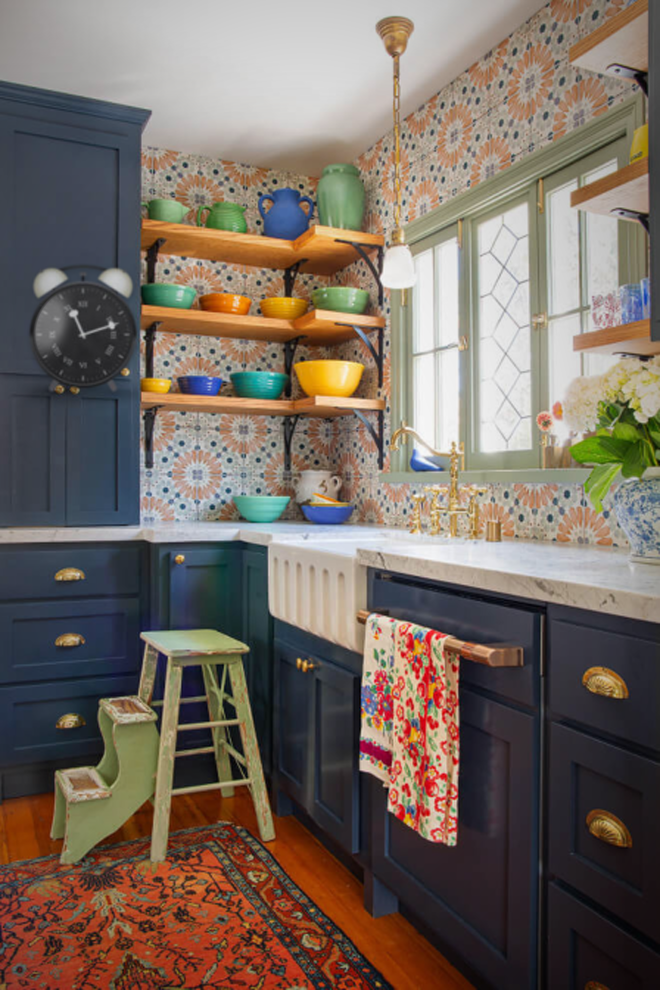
**11:12**
